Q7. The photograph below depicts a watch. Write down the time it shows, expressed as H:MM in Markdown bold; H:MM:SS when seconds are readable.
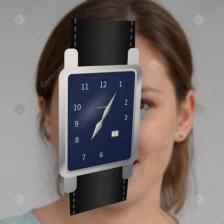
**7:05**
